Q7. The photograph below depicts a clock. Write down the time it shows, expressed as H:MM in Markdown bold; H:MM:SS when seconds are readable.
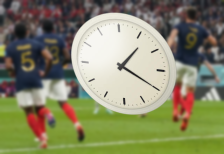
**1:20**
